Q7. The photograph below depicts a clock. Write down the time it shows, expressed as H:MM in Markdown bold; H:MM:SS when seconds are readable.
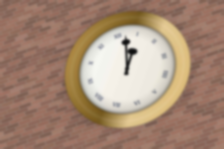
**1:02**
